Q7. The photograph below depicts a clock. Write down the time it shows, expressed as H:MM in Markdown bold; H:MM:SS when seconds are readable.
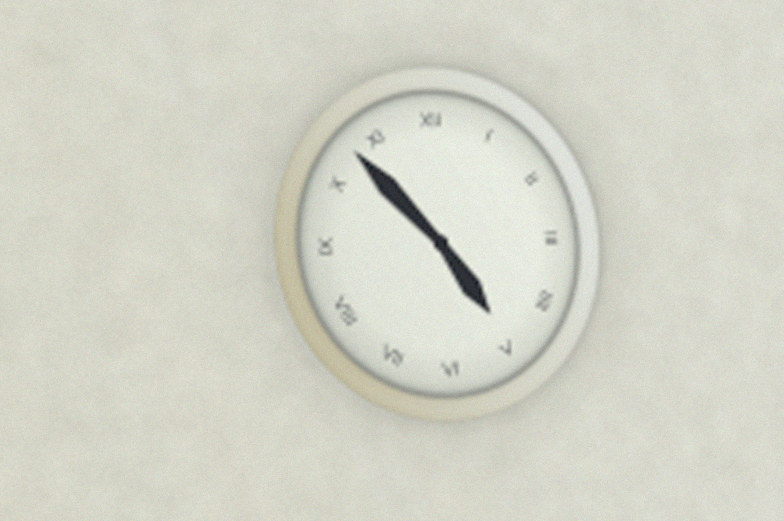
**4:53**
